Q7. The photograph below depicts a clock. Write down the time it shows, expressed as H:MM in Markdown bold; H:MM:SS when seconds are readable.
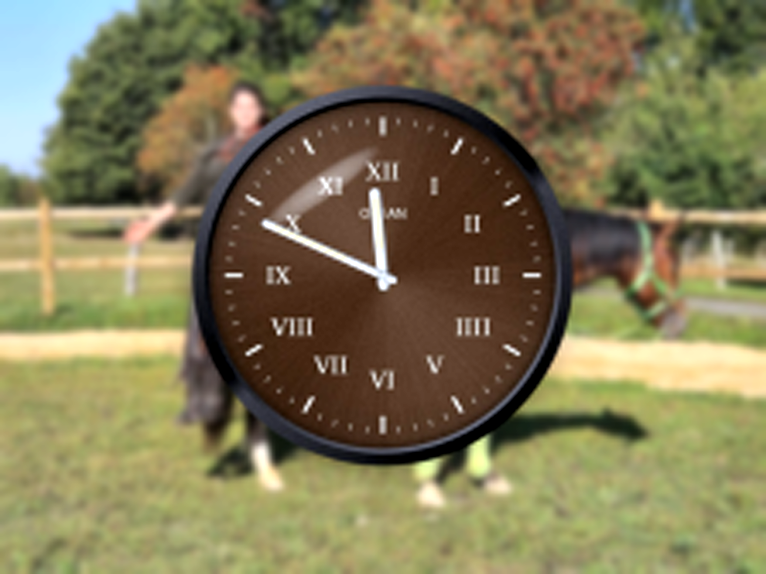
**11:49**
